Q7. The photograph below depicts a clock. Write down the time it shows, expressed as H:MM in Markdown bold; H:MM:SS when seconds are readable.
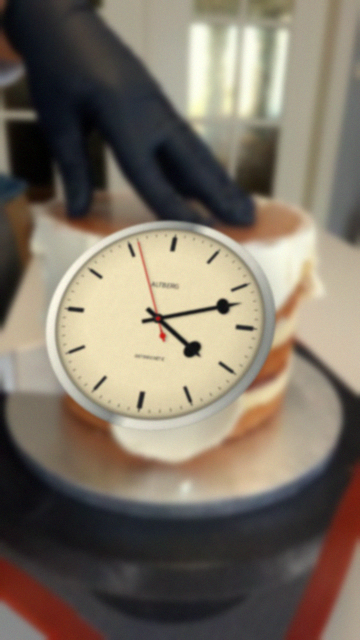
**4:11:56**
